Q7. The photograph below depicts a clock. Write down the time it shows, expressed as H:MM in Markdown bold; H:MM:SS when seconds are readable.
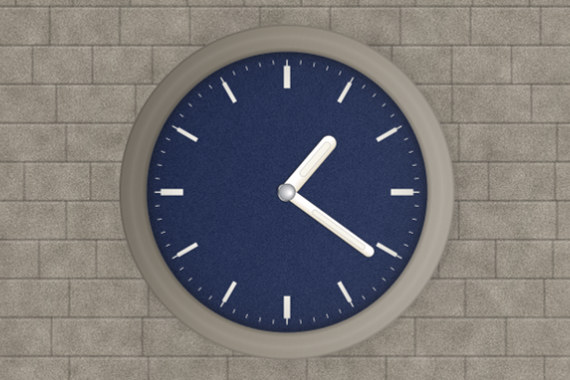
**1:21**
